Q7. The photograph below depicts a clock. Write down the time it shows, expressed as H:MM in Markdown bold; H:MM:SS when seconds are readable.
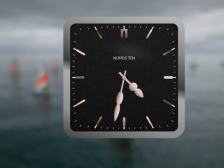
**4:32**
